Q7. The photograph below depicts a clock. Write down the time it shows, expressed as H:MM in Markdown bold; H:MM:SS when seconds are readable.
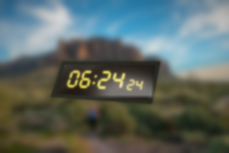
**6:24**
